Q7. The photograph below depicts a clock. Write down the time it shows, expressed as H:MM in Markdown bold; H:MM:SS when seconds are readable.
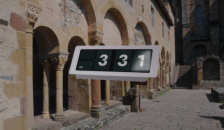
**3:31**
